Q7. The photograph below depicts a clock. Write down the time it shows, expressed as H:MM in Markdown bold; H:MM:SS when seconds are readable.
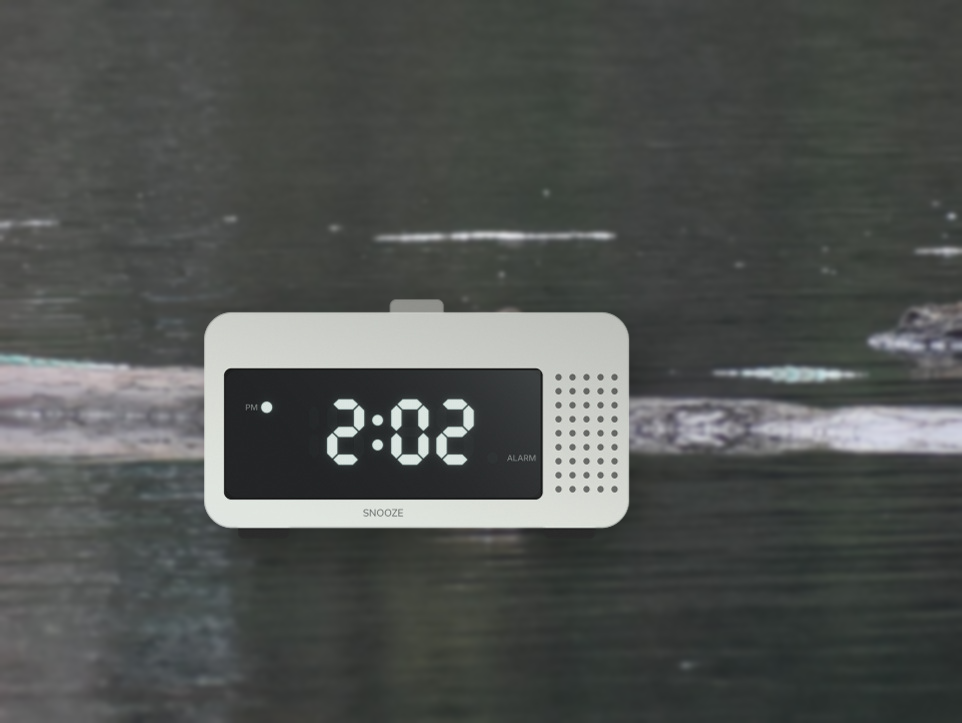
**2:02**
